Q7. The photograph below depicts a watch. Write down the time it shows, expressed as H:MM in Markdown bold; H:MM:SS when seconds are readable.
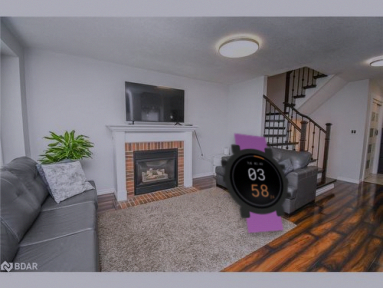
**3:58**
